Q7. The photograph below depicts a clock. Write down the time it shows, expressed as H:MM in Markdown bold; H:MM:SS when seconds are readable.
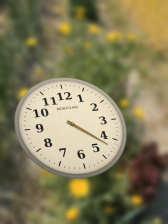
**4:22**
